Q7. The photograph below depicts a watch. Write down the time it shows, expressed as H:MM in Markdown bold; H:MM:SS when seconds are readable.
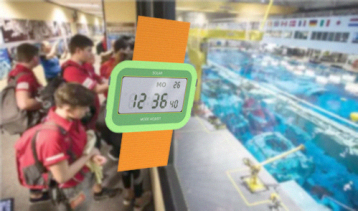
**12:36:40**
